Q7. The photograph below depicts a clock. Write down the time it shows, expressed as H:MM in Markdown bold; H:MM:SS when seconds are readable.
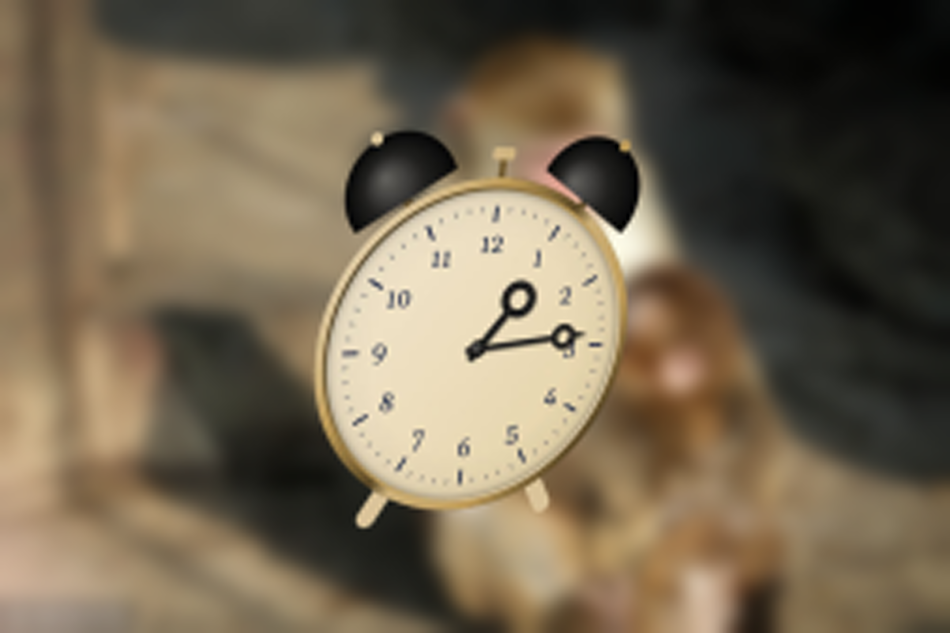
**1:14**
